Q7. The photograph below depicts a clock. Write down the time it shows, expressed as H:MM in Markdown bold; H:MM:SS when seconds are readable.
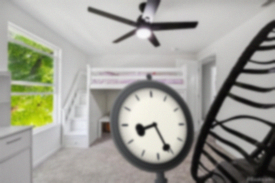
**8:26**
